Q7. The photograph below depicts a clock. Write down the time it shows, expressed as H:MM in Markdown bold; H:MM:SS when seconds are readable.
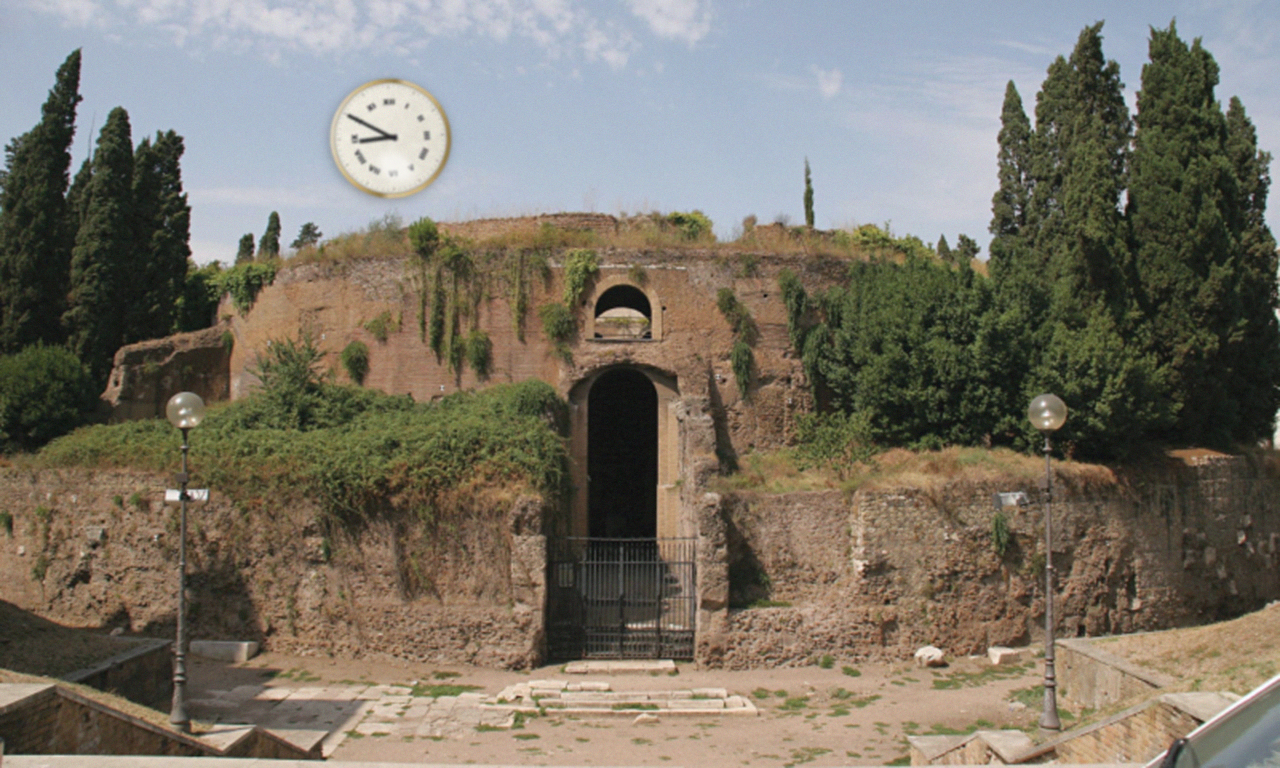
**8:50**
